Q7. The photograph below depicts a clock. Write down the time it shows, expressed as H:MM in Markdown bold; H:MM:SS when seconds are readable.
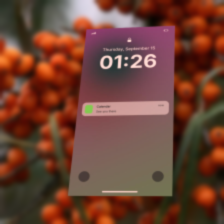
**1:26**
